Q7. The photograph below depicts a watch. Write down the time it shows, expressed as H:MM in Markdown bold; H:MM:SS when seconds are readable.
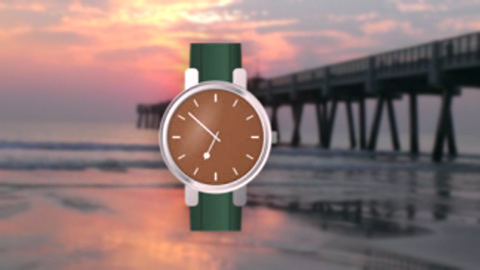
**6:52**
